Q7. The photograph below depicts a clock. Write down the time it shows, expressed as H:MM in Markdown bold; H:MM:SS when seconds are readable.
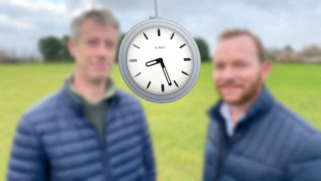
**8:27**
